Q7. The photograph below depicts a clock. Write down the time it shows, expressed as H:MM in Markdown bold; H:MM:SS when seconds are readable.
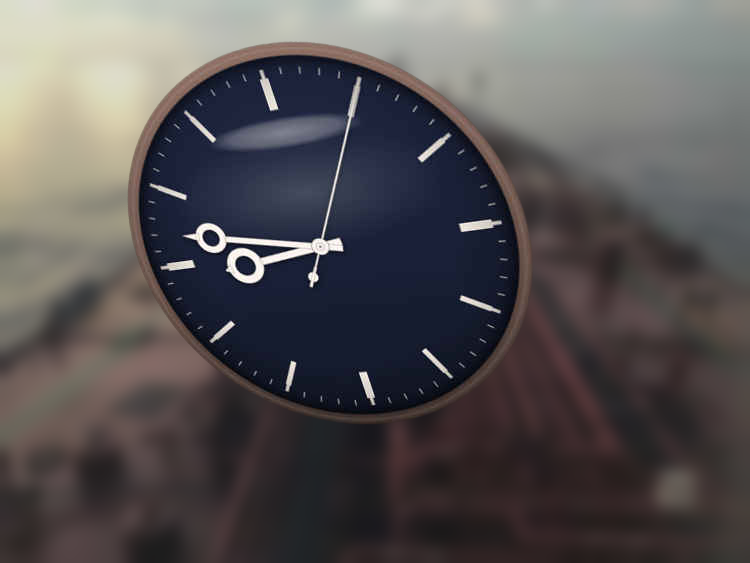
**8:47:05**
